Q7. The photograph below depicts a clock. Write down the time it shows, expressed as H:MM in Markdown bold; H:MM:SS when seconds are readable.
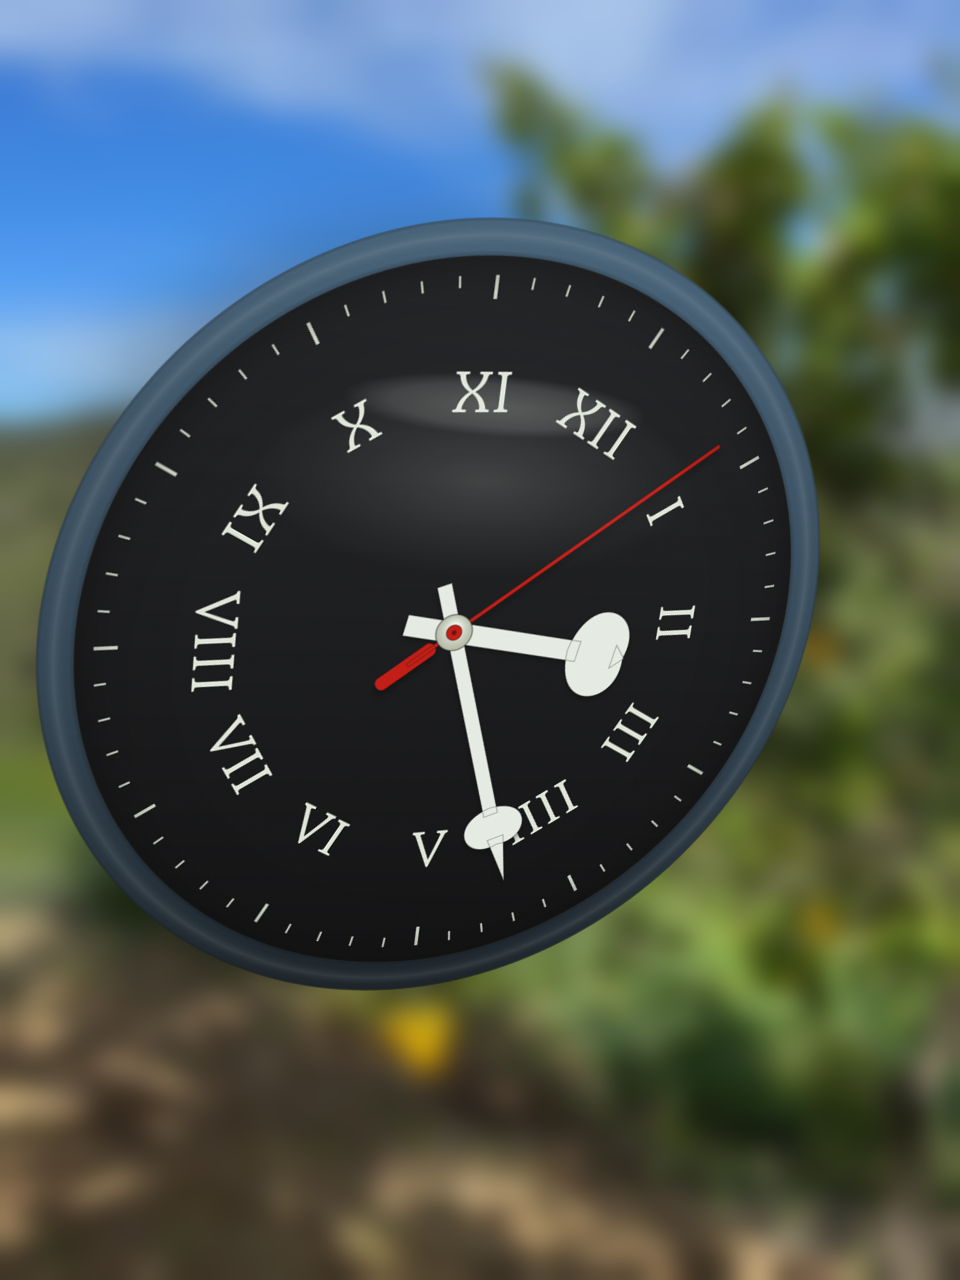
**2:22:04**
